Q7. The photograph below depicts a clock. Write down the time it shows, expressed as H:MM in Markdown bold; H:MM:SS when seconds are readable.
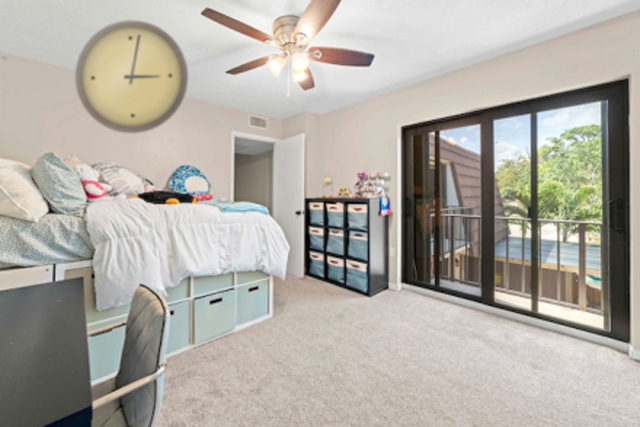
**3:02**
